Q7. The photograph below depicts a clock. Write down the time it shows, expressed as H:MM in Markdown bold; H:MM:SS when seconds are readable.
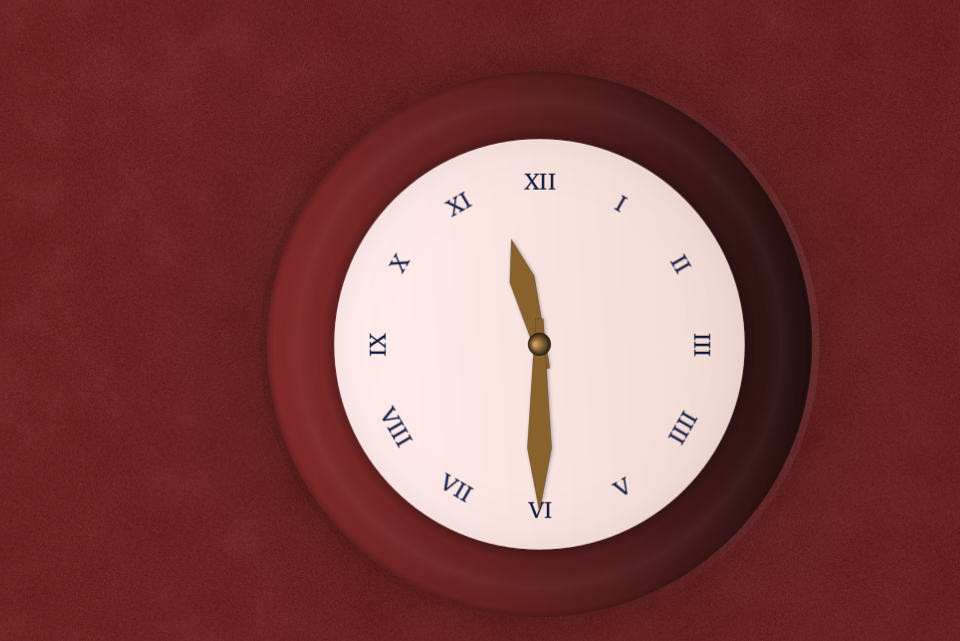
**11:30**
